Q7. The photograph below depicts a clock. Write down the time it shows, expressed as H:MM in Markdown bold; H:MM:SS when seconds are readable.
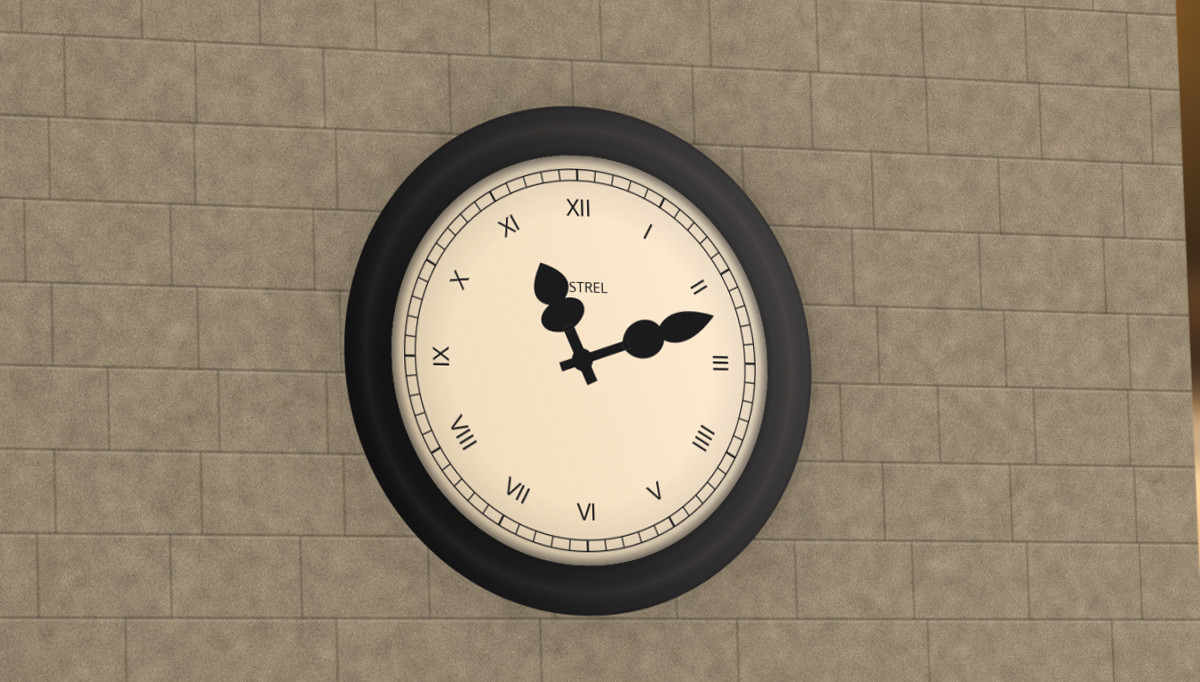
**11:12**
